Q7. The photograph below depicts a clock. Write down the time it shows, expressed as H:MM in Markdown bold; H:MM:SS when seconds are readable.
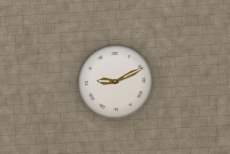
**9:11**
